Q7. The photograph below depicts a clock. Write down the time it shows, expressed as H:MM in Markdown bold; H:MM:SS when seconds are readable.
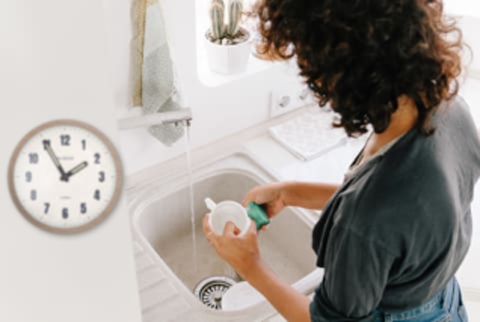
**1:55**
